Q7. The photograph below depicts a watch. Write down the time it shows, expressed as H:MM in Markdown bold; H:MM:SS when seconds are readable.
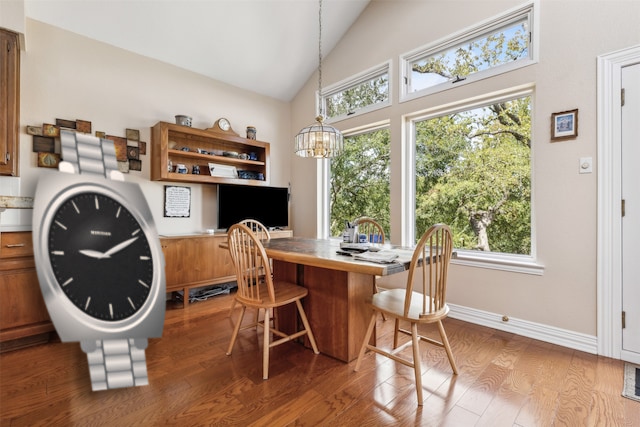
**9:11**
